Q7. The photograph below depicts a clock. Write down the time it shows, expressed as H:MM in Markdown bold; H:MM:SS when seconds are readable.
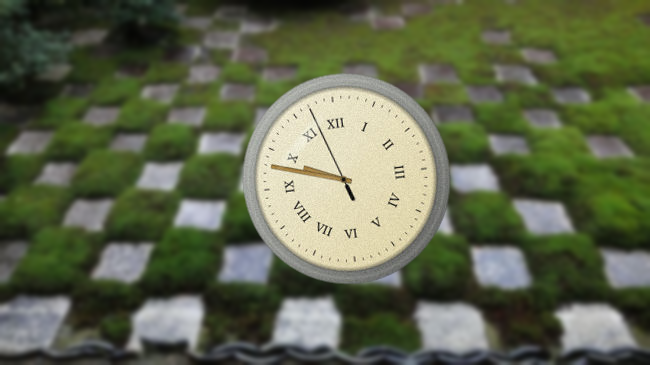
**9:47:57**
